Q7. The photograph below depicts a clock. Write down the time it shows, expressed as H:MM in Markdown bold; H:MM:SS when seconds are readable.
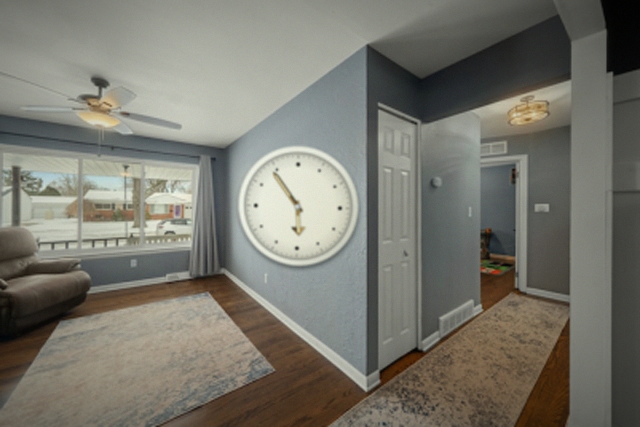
**5:54**
